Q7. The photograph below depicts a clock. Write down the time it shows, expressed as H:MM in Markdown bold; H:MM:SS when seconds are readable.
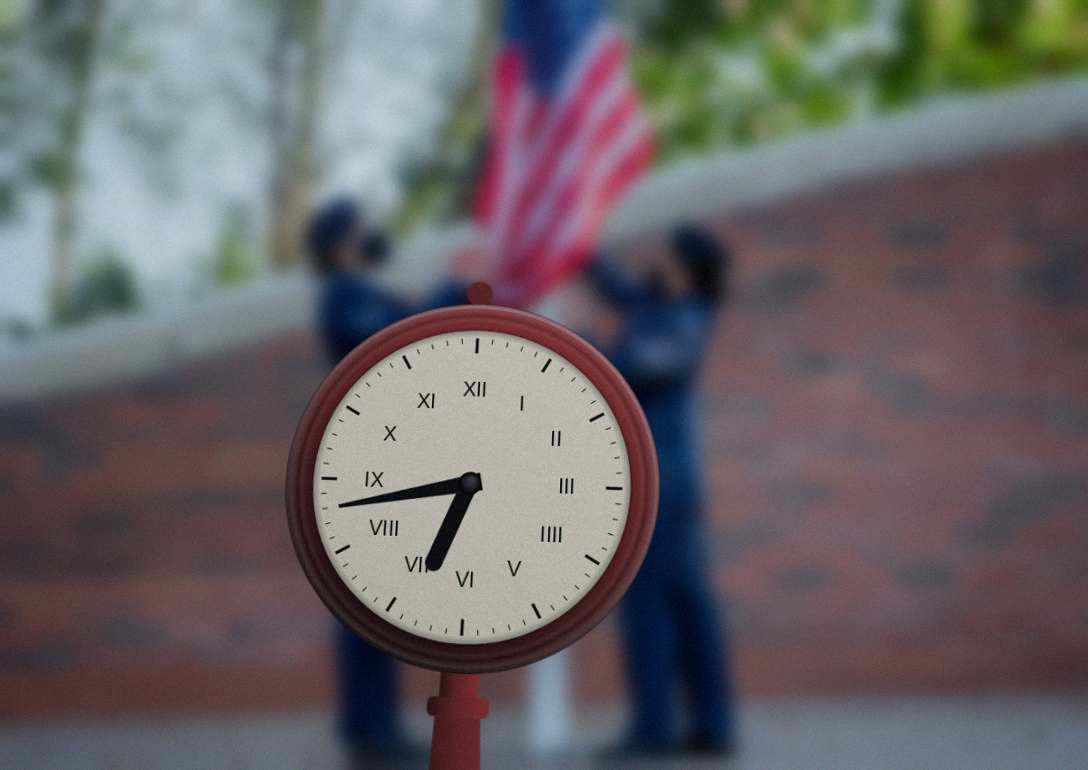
**6:43**
